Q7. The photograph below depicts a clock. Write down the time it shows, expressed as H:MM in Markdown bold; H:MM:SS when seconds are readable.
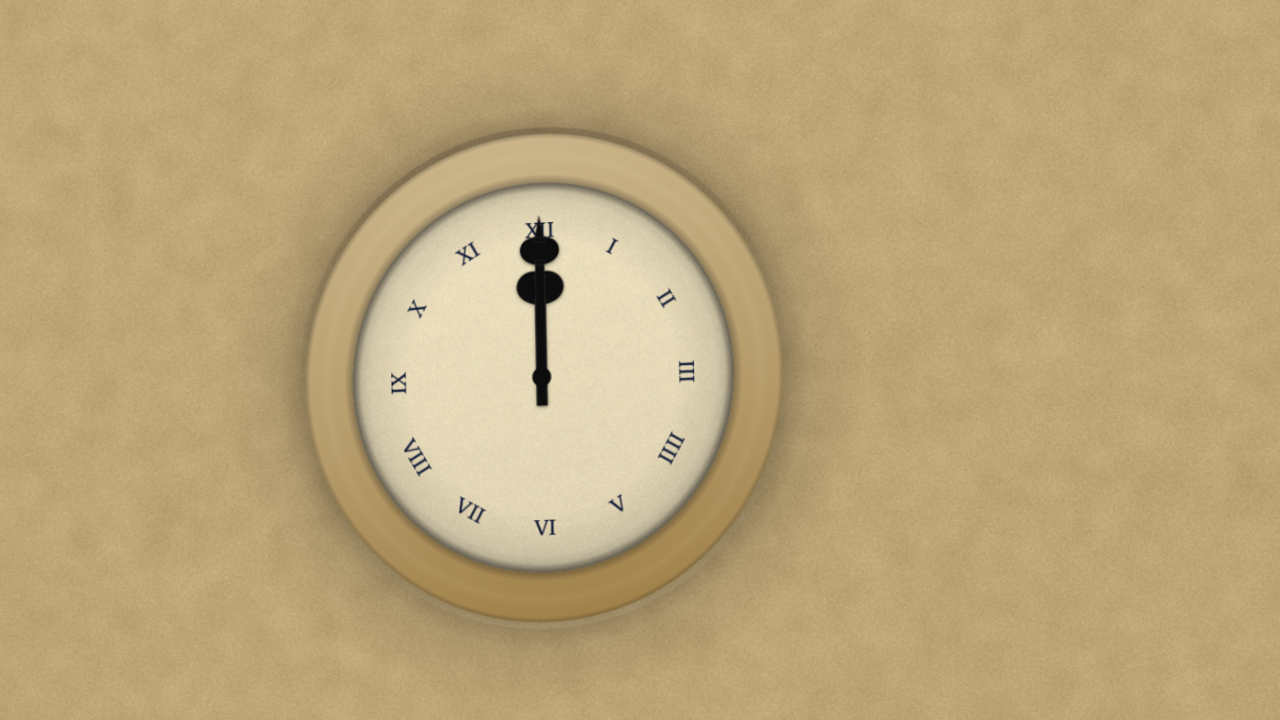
**12:00**
